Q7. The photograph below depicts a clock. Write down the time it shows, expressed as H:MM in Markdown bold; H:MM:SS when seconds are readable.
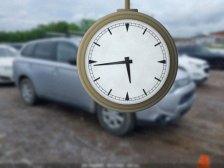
**5:44**
